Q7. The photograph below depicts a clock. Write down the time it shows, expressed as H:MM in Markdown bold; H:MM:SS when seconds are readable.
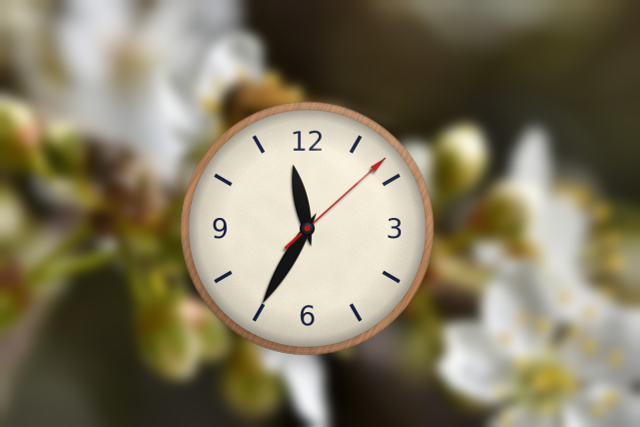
**11:35:08**
